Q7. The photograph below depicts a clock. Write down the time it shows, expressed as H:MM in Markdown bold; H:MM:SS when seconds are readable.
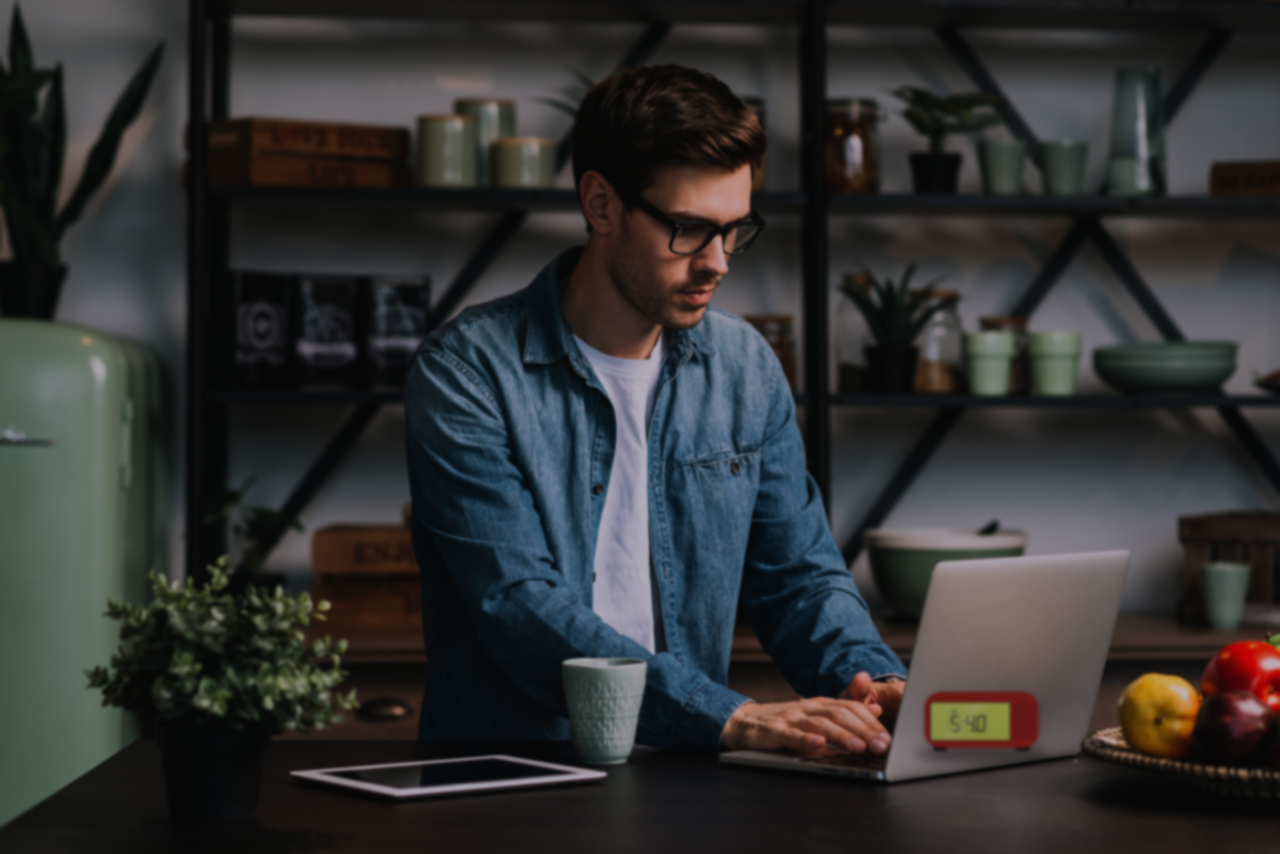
**5:40**
